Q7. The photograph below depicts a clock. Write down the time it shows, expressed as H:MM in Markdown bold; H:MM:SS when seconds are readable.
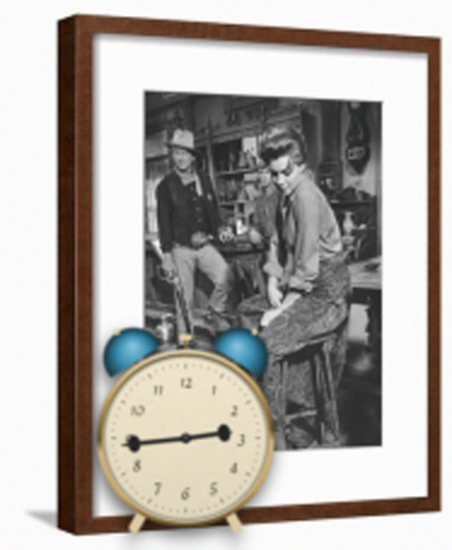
**2:44**
